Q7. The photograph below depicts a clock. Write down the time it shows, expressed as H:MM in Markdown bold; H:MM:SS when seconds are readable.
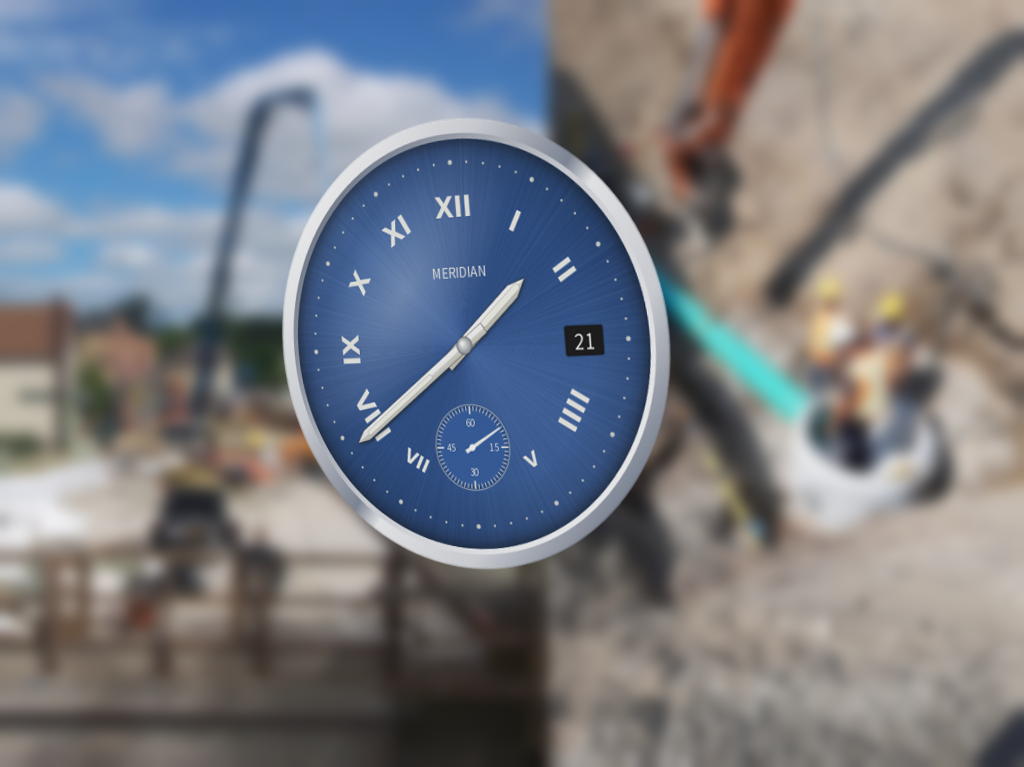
**1:39:10**
